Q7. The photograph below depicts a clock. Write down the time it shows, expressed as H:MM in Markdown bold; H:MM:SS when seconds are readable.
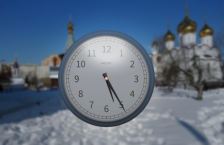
**5:25**
